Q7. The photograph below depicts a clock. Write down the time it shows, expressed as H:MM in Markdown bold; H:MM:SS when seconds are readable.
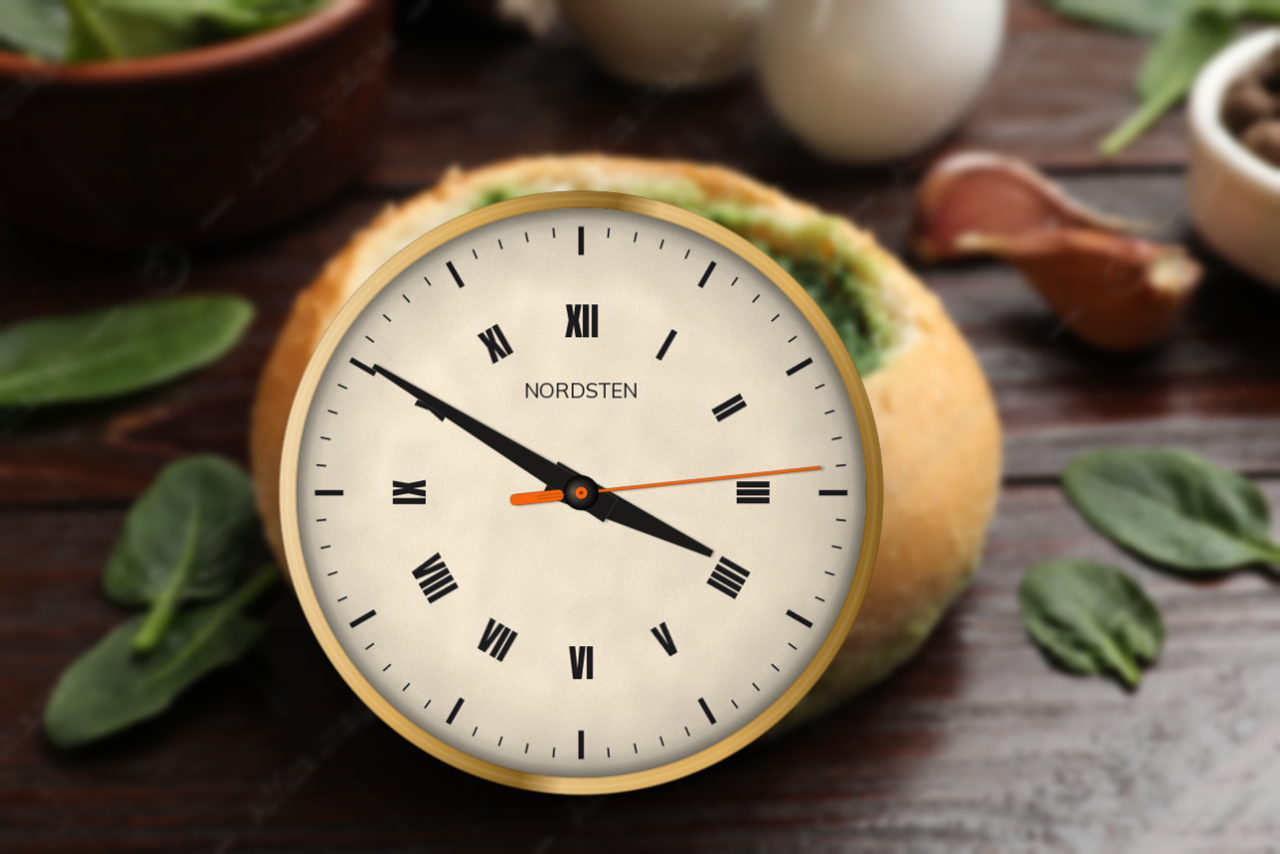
**3:50:14**
